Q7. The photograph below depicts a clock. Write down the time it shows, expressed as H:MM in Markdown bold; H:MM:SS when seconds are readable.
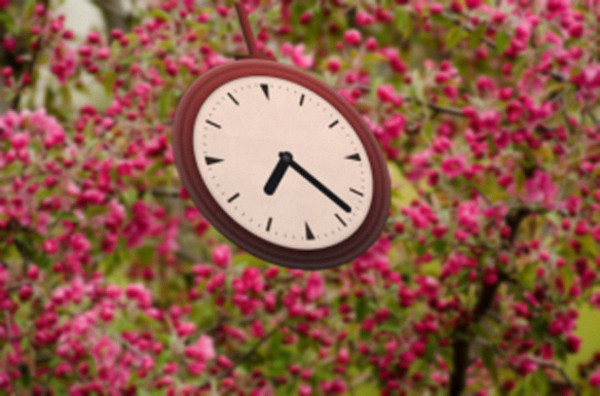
**7:23**
